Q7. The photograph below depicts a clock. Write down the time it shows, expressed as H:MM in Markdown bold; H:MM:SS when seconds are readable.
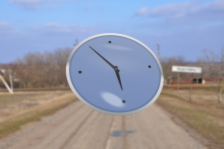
**5:54**
